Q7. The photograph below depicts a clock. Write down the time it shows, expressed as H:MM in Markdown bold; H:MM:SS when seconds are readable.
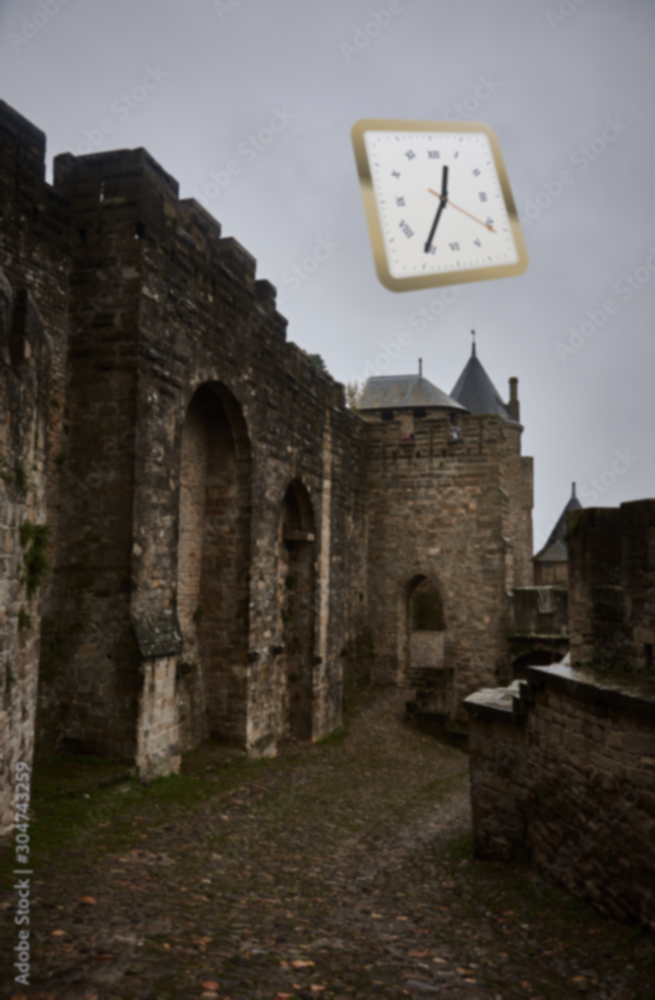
**12:35:21**
